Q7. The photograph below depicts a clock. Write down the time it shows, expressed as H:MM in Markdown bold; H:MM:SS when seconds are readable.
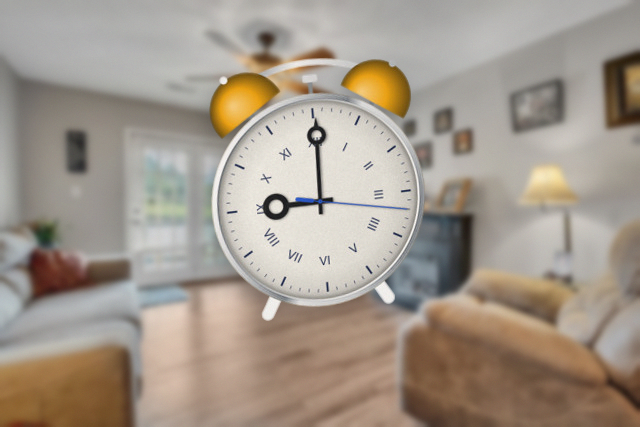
**9:00:17**
